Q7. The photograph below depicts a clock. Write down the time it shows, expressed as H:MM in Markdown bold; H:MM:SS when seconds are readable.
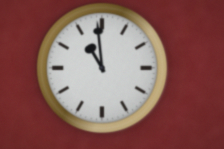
**10:59**
